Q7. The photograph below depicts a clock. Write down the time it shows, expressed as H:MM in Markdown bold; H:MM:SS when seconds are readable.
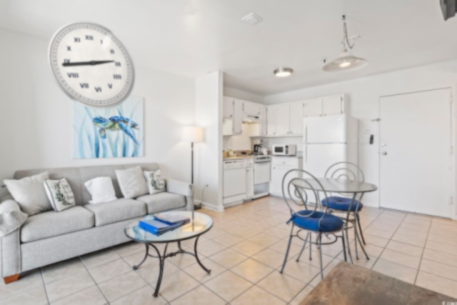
**2:44**
